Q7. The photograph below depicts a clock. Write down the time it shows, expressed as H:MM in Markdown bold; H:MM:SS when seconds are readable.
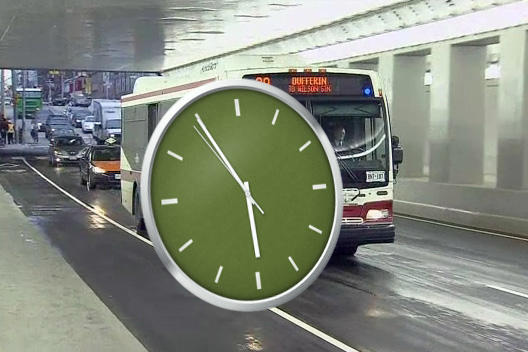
**5:54:54**
